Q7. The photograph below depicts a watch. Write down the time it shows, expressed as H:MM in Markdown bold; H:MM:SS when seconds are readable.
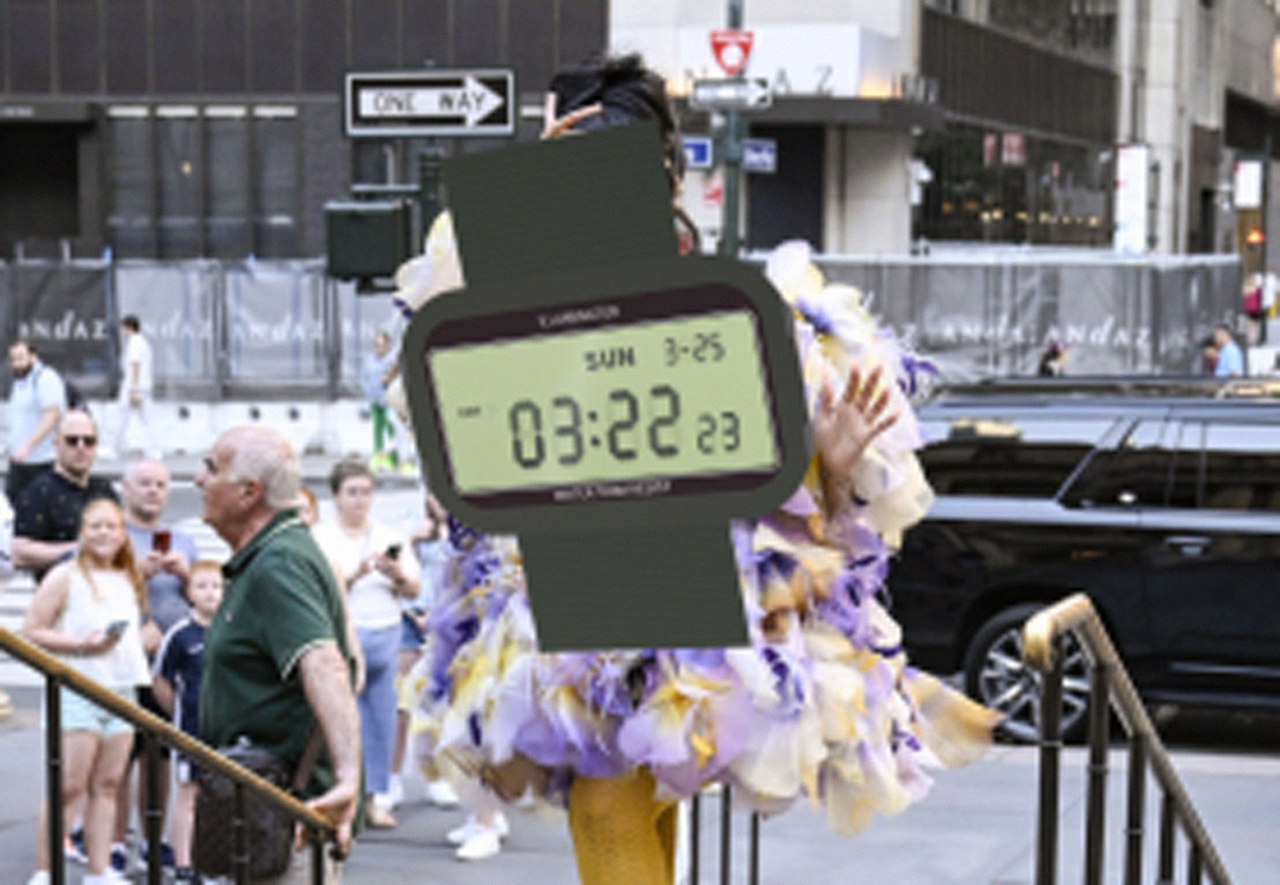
**3:22:23**
